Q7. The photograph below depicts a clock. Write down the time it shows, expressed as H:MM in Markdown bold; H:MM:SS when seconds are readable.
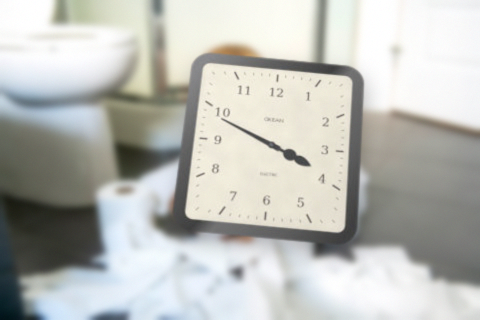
**3:49**
